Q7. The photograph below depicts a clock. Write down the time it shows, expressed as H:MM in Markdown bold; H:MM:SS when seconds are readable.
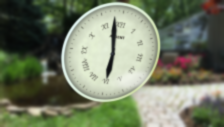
**5:58**
